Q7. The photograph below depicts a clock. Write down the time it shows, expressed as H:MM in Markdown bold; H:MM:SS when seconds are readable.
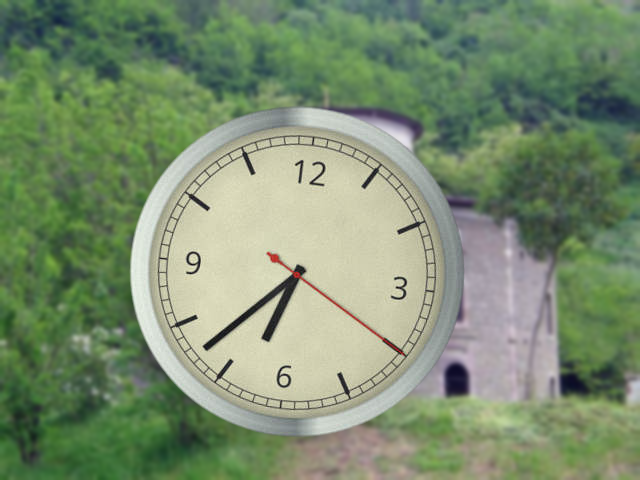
**6:37:20**
